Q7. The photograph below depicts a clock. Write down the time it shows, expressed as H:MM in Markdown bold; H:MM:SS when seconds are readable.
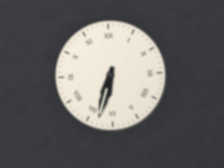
**6:33**
